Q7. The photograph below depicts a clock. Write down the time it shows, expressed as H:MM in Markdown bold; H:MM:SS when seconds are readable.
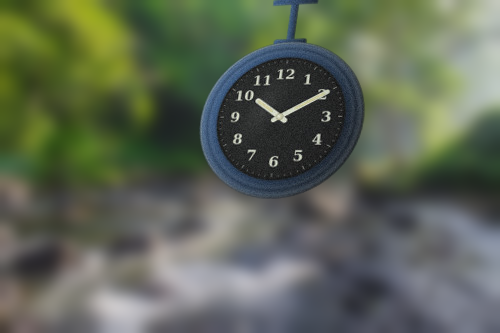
**10:10**
